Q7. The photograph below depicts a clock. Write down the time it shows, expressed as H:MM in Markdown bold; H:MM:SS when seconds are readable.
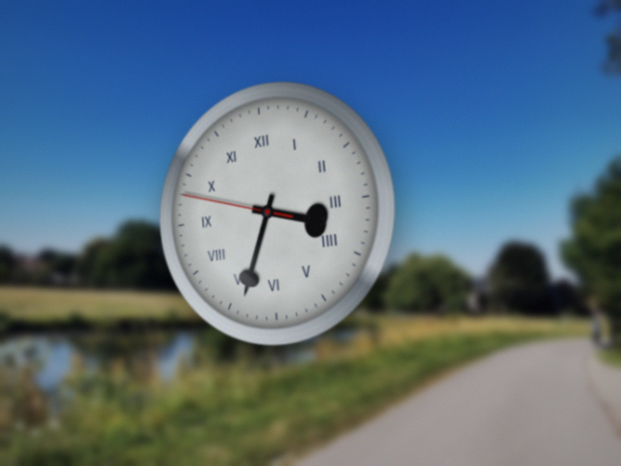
**3:33:48**
